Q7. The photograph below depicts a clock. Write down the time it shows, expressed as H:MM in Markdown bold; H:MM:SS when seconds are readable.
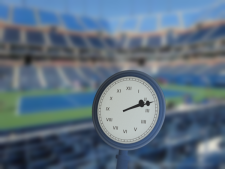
**2:12**
